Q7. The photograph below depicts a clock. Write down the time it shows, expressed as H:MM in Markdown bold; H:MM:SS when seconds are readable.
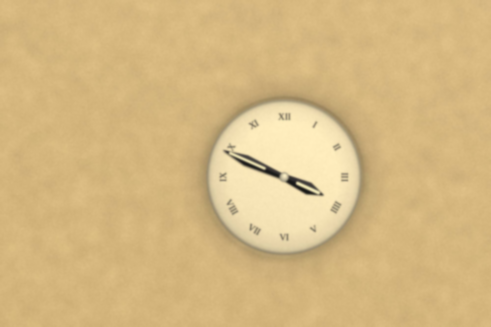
**3:49**
